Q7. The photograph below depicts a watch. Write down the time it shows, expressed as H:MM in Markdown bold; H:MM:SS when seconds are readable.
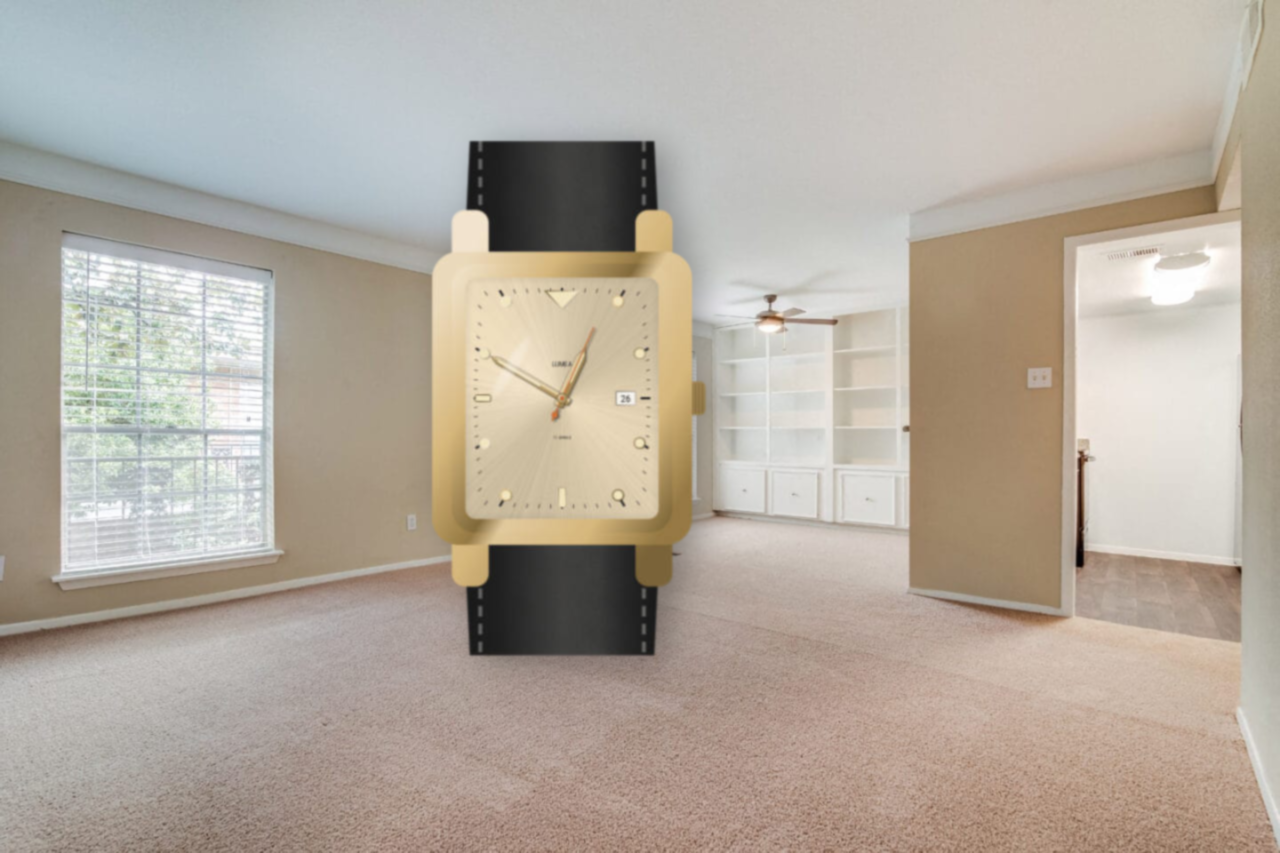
**12:50:04**
